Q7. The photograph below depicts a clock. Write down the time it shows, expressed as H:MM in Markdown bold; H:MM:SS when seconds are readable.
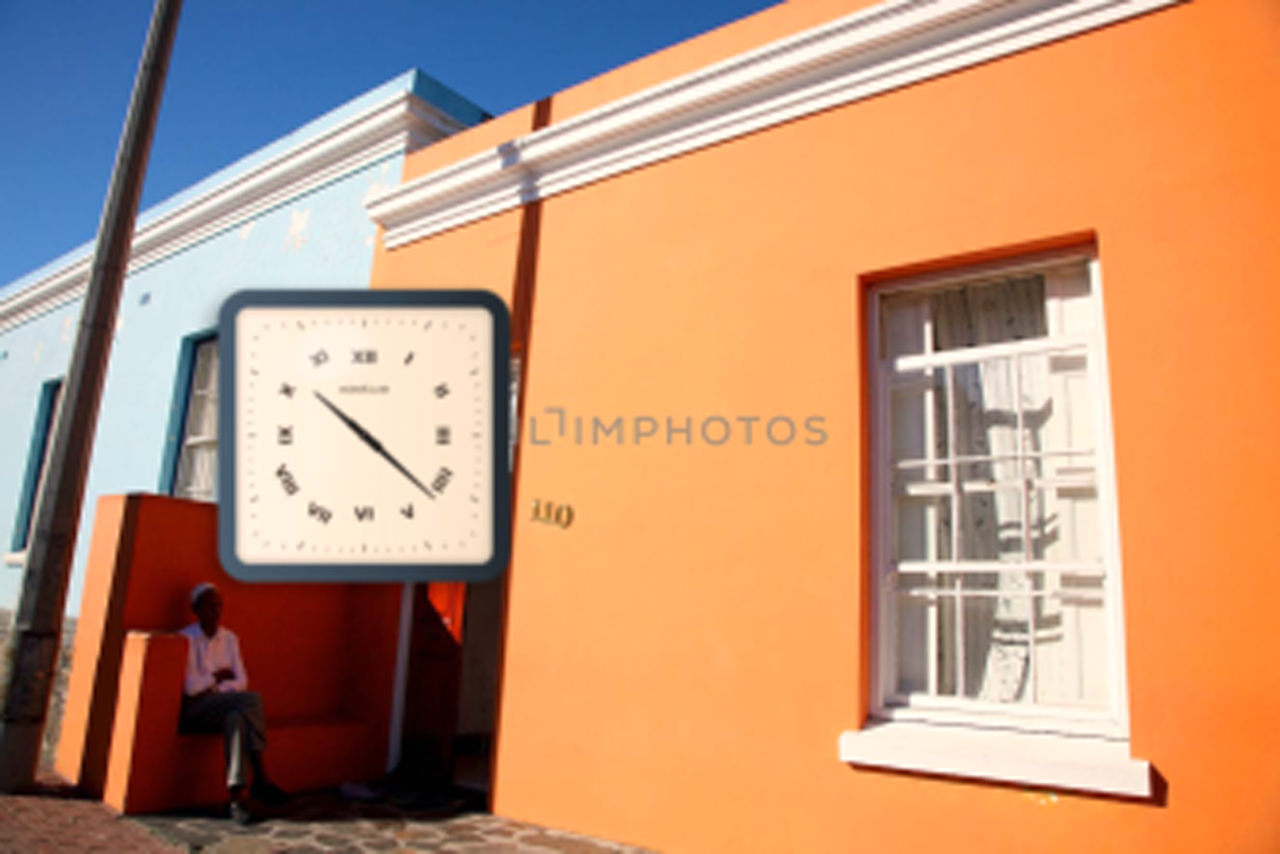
**10:22**
